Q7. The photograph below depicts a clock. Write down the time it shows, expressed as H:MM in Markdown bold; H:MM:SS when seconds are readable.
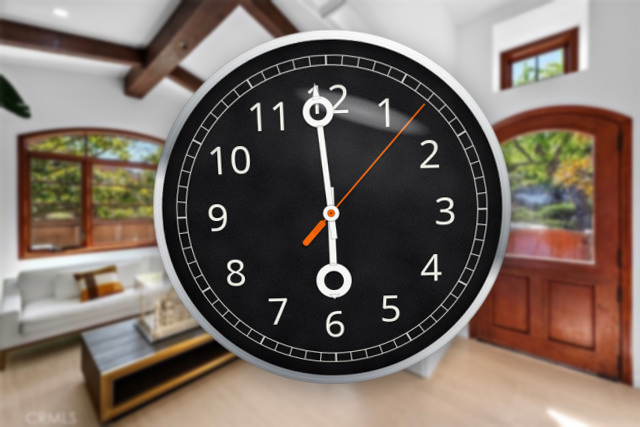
**5:59:07**
